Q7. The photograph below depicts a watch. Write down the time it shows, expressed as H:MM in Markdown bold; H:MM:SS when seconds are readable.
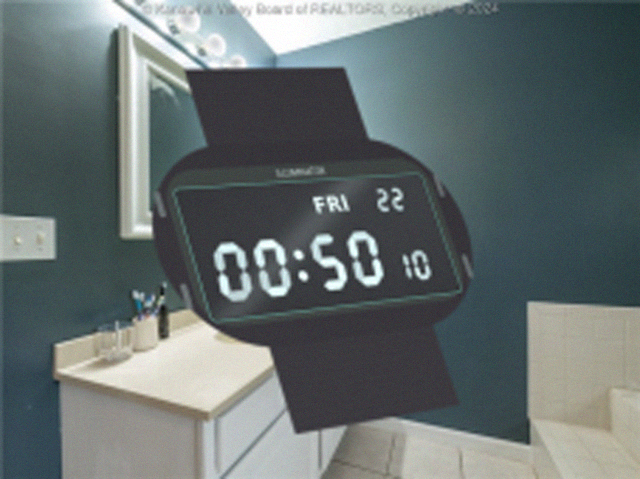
**0:50:10**
